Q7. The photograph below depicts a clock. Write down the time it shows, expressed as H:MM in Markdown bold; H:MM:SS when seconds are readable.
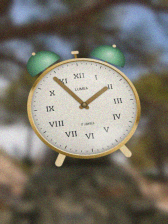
**1:54**
